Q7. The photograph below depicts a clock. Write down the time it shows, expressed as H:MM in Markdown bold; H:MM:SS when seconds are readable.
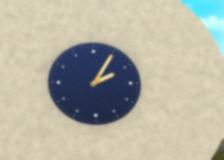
**2:05**
